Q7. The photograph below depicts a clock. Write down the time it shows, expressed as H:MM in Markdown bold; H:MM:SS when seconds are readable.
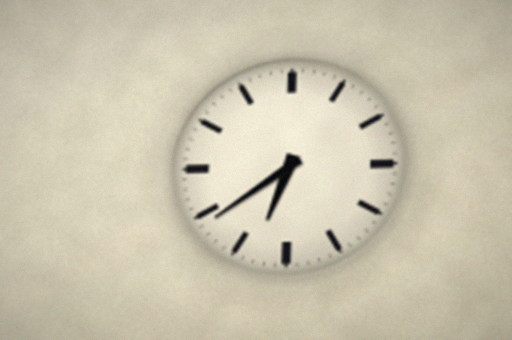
**6:39**
